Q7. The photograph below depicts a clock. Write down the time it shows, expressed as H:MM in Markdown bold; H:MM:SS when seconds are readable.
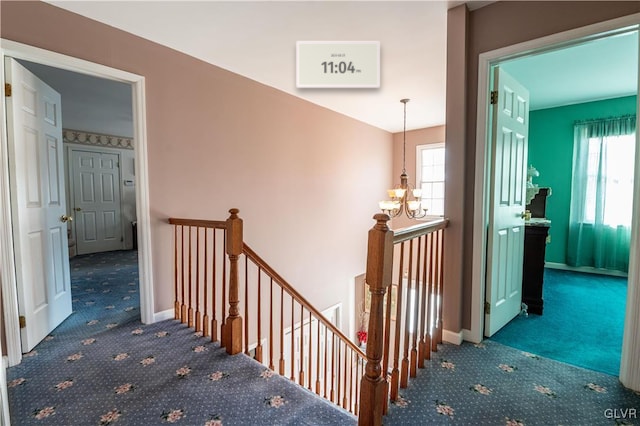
**11:04**
